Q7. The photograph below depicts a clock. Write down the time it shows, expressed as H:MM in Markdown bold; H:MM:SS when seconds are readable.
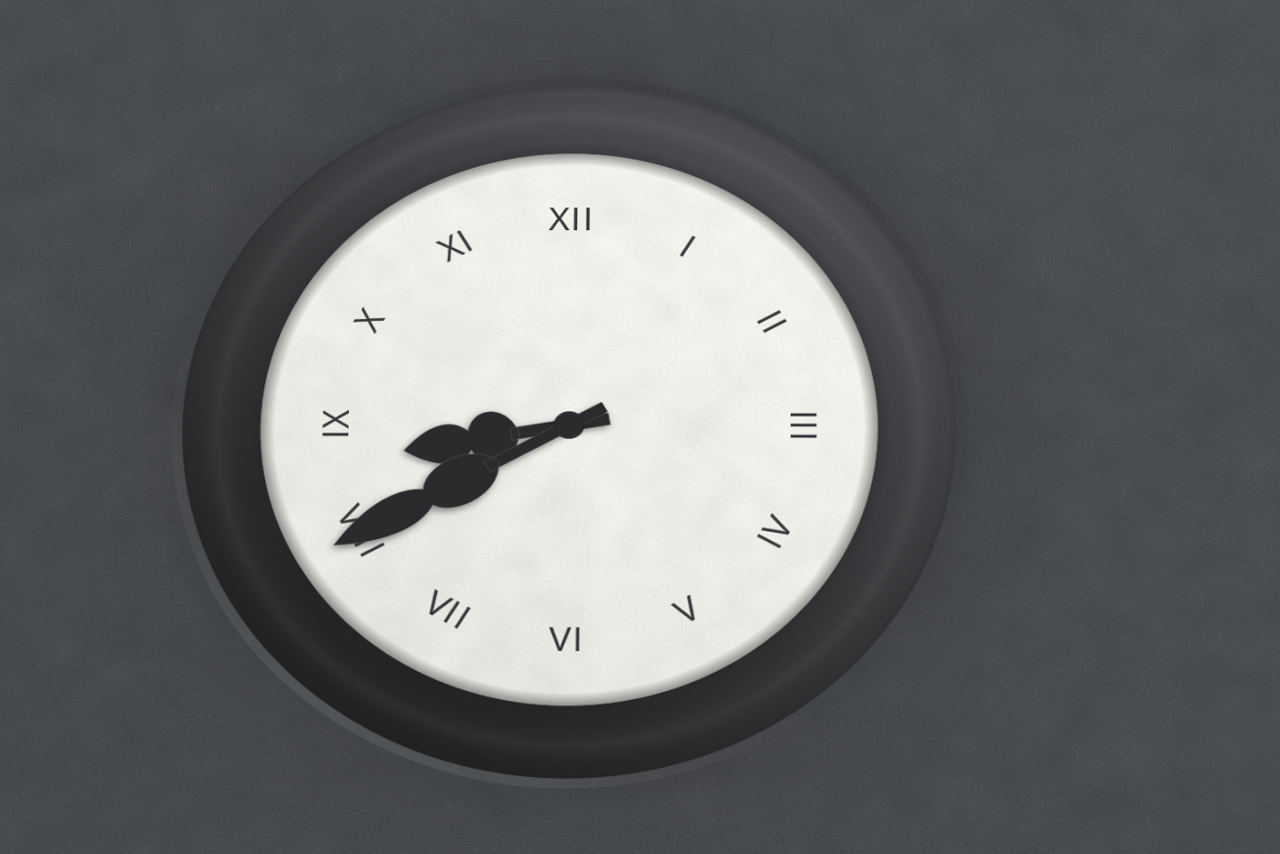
**8:40**
